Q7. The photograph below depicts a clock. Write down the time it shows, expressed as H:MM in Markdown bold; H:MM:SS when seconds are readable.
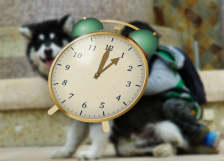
**1:00**
